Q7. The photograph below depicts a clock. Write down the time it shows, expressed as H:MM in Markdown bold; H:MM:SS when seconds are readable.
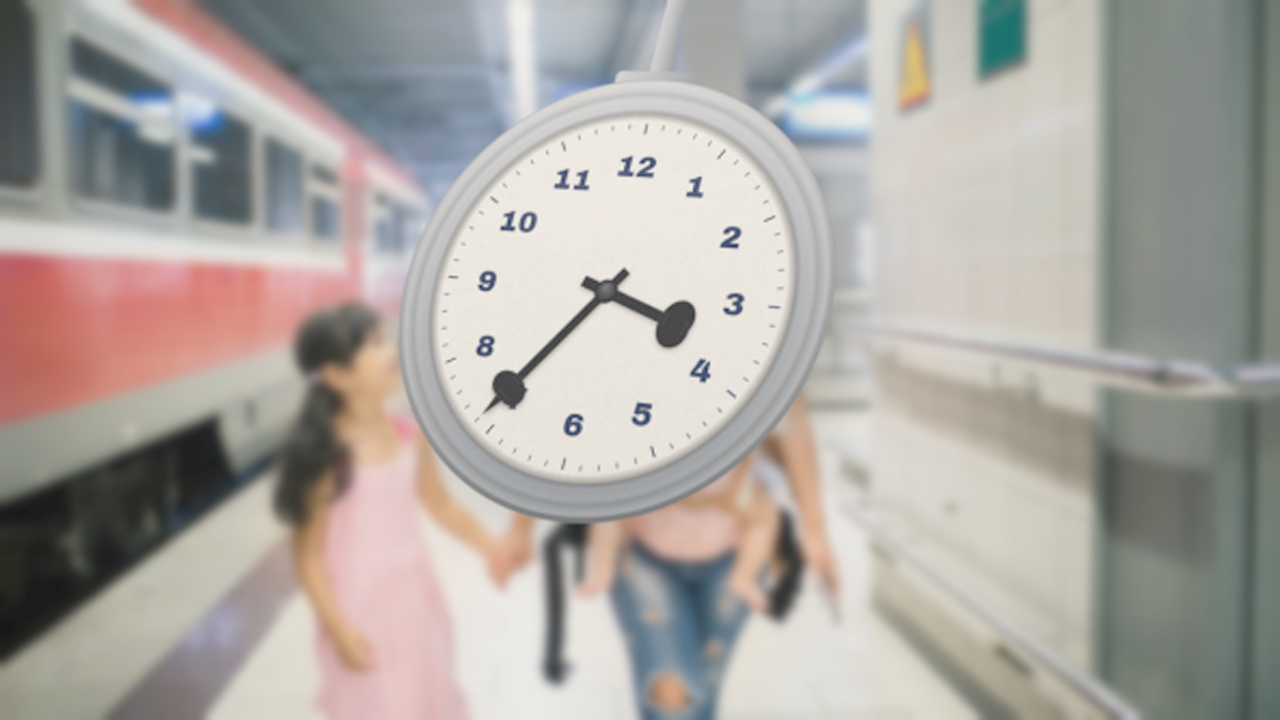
**3:36**
